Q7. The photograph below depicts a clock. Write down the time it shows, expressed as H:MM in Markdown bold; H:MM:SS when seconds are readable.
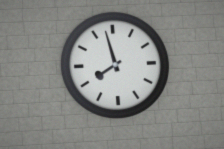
**7:58**
